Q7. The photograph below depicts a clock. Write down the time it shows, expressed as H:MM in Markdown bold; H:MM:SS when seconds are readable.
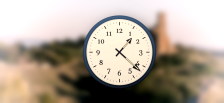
**1:22**
